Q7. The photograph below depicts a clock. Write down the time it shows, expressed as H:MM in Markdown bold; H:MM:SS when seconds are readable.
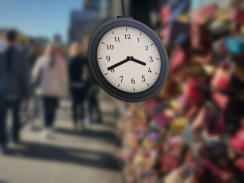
**3:41**
